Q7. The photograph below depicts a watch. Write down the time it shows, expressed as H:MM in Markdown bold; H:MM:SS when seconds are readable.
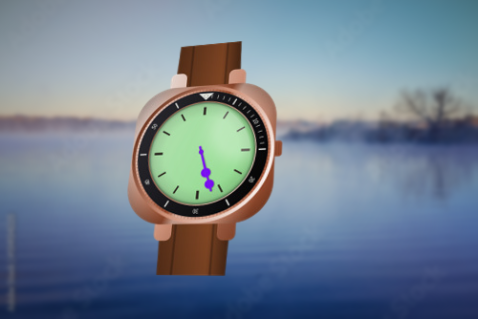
**5:27**
